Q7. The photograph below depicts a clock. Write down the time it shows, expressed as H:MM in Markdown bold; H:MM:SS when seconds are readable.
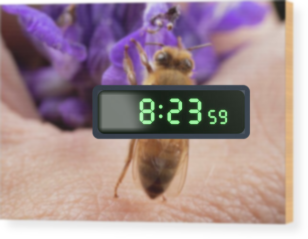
**8:23:59**
